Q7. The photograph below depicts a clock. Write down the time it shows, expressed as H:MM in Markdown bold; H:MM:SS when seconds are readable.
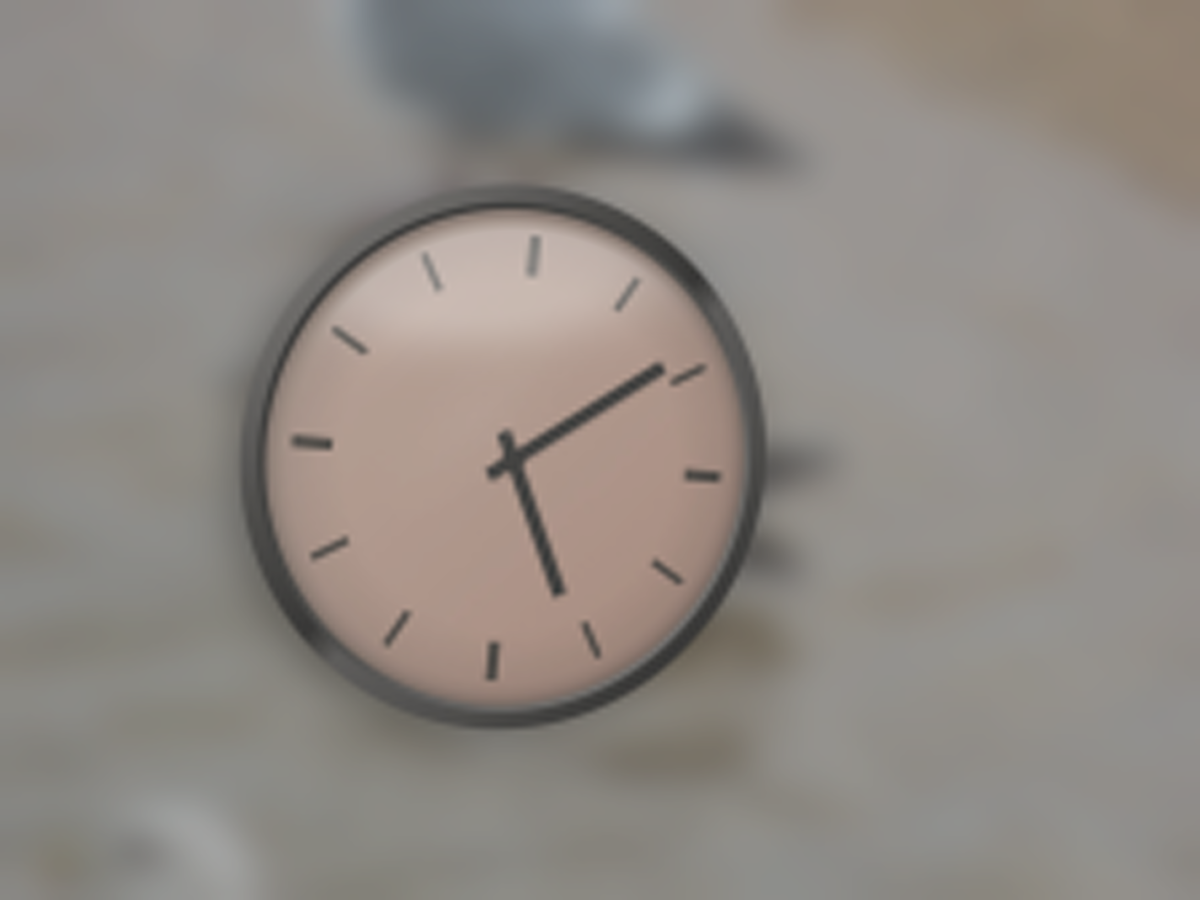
**5:09**
